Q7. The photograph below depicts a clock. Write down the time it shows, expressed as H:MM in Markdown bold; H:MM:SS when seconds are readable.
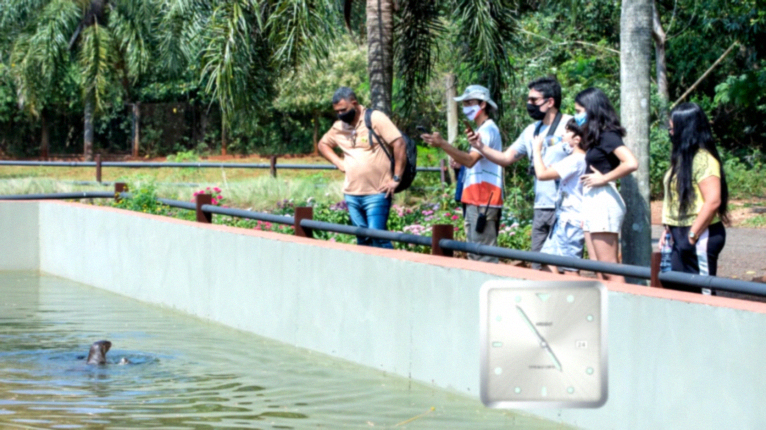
**4:54**
